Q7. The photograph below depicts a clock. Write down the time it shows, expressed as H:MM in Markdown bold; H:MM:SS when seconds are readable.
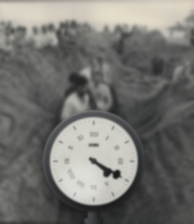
**4:20**
